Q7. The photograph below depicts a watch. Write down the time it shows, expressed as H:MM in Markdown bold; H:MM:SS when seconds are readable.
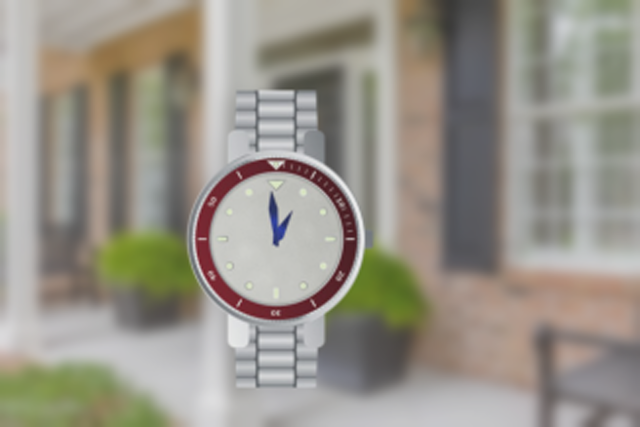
**12:59**
